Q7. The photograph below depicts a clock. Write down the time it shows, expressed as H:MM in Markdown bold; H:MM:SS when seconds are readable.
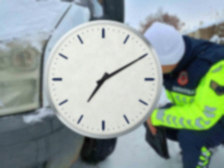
**7:10**
